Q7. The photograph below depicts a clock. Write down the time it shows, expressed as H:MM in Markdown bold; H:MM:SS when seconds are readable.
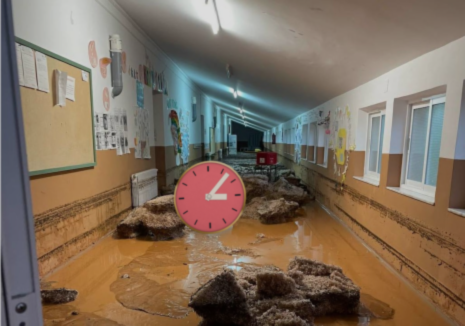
**3:07**
